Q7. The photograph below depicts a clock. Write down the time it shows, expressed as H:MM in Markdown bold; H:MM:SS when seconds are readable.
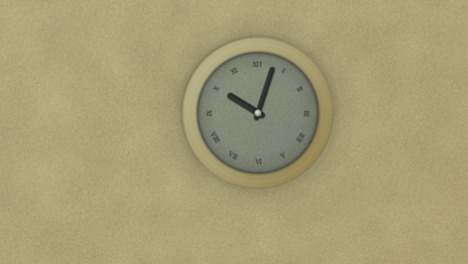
**10:03**
